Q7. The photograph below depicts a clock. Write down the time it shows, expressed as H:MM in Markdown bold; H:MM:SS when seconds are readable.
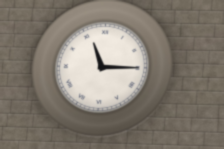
**11:15**
